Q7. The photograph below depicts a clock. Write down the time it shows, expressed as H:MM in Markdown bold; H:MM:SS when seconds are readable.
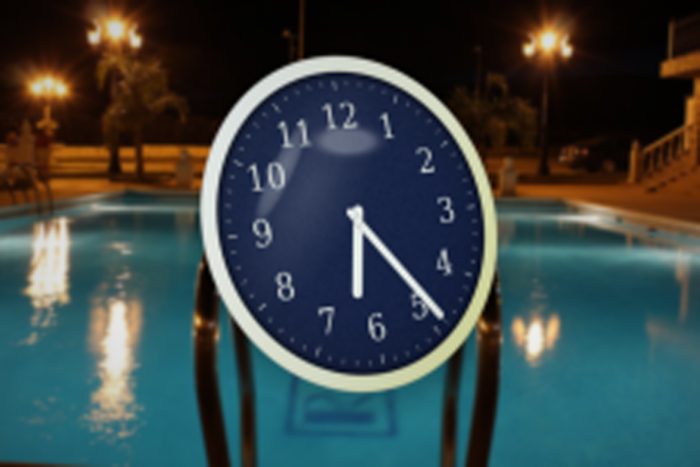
**6:24**
